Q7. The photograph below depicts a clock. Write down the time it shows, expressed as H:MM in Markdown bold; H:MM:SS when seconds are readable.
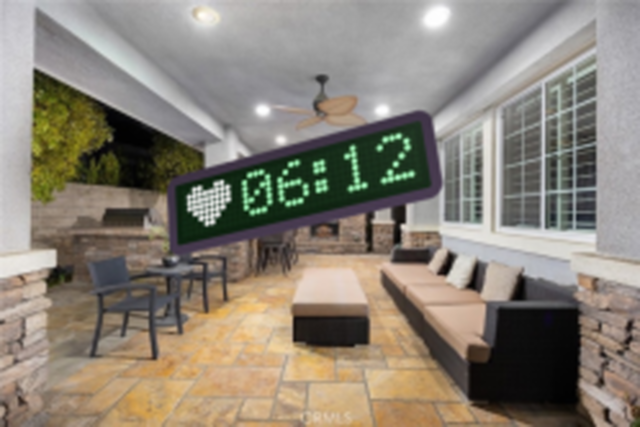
**6:12**
